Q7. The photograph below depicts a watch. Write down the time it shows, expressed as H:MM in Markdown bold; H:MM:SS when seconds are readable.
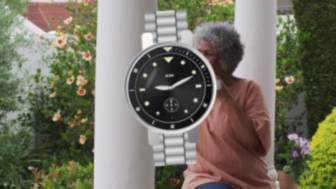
**9:11**
